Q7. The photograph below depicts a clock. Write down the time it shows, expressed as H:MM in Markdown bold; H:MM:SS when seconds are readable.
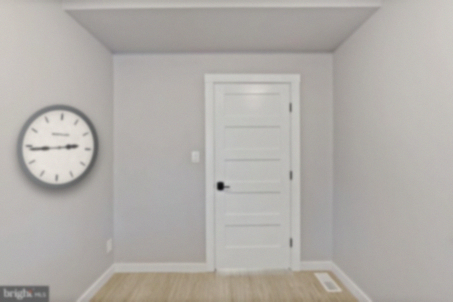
**2:44**
